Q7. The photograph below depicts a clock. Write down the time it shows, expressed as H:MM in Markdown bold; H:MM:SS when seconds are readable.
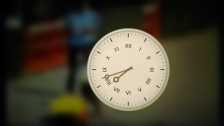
**7:42**
